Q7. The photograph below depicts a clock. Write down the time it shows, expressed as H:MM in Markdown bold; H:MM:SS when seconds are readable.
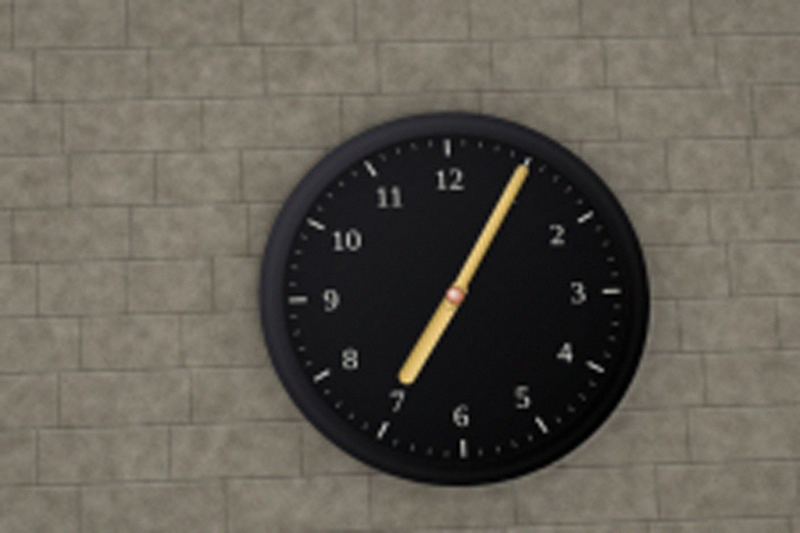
**7:05**
